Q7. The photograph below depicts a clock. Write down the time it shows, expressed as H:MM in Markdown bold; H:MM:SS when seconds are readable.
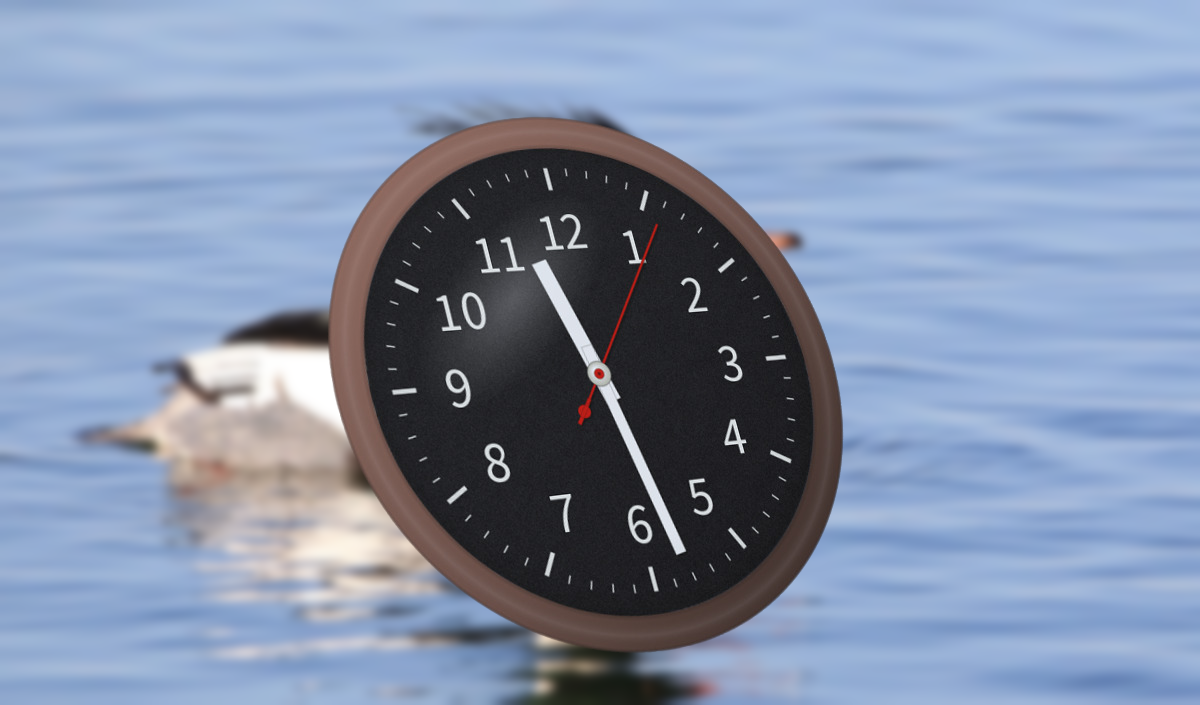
**11:28:06**
